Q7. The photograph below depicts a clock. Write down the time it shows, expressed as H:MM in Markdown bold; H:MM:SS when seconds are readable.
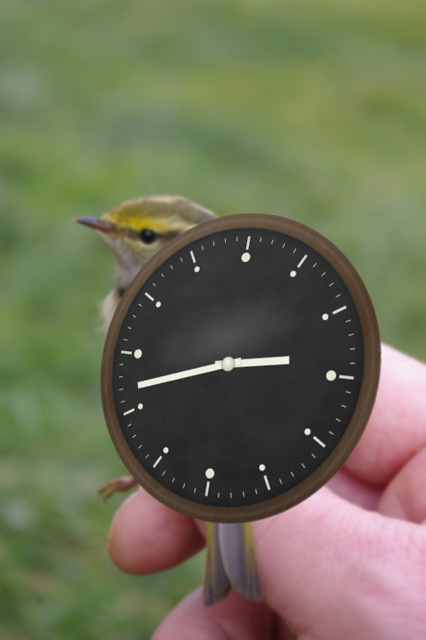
**2:42**
